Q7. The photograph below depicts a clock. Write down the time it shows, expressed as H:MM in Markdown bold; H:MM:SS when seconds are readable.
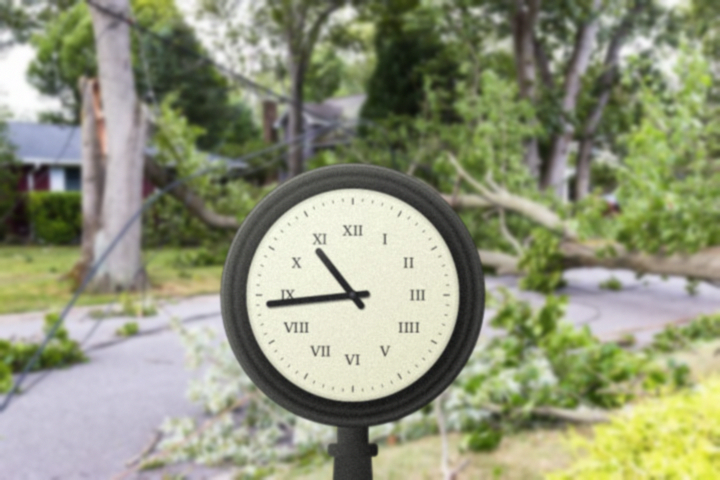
**10:44**
